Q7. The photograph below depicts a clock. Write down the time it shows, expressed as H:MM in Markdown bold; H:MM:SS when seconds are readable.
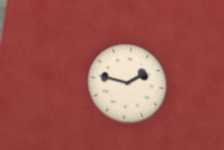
**1:46**
